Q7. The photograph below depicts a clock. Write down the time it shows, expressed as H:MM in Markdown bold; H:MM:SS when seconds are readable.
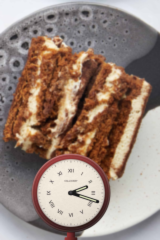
**2:18**
